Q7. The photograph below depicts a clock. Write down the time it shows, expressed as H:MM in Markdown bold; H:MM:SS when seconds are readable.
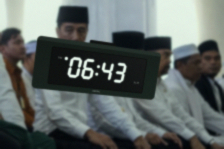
**6:43**
